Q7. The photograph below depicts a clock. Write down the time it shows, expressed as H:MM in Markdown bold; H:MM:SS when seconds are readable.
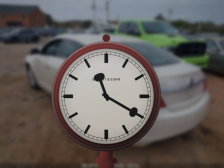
**11:20**
